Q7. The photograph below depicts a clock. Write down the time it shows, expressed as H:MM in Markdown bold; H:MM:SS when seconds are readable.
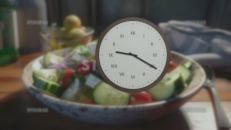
**9:20**
